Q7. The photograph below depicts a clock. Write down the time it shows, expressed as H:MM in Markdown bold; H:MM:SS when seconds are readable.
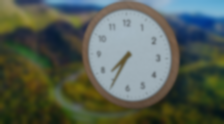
**7:35**
